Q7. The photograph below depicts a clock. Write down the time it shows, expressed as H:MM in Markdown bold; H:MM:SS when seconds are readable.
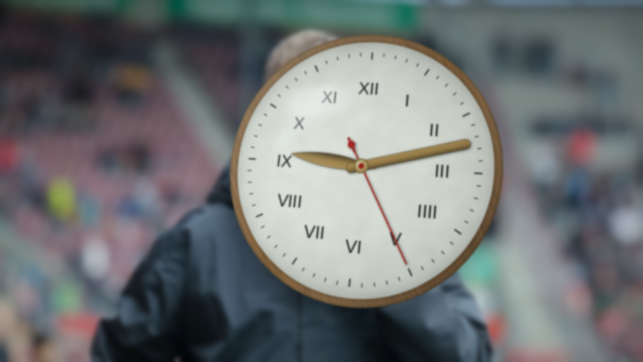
**9:12:25**
